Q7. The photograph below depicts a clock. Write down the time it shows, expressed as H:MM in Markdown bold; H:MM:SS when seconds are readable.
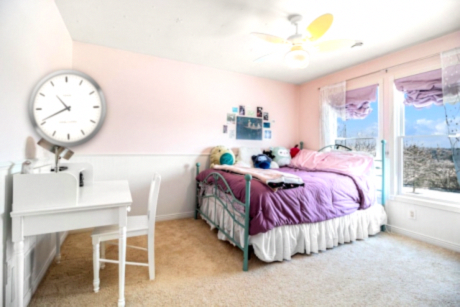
**10:41**
